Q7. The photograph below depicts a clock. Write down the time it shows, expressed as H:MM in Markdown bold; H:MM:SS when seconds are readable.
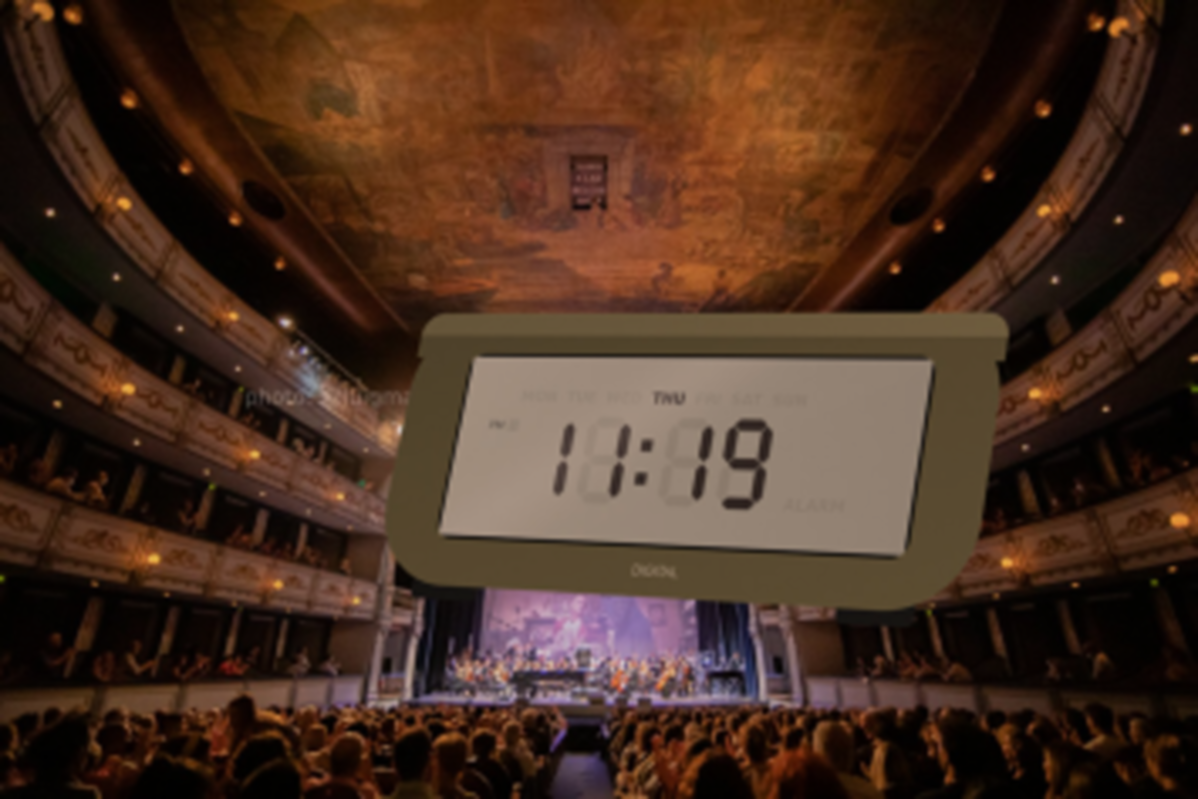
**11:19**
